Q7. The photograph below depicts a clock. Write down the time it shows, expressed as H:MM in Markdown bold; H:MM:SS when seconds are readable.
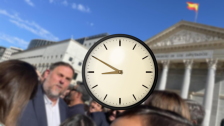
**8:50**
